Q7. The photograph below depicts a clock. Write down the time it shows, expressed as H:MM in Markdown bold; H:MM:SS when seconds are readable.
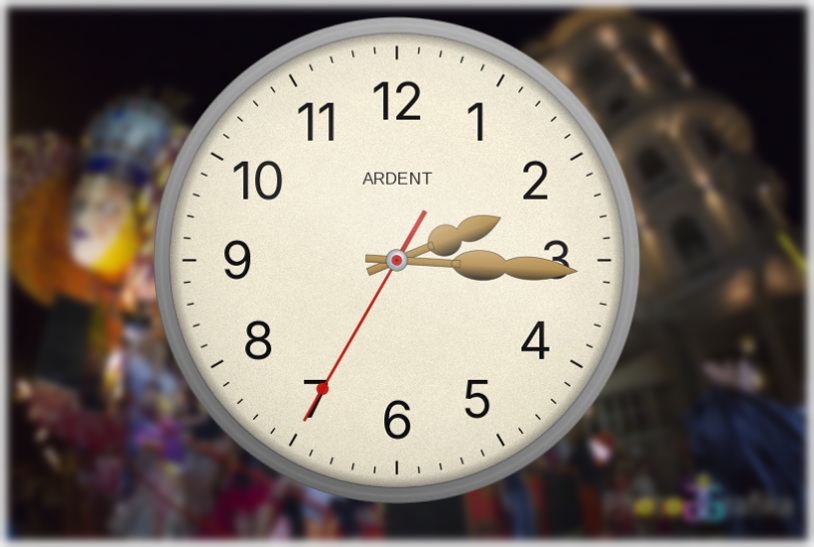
**2:15:35**
